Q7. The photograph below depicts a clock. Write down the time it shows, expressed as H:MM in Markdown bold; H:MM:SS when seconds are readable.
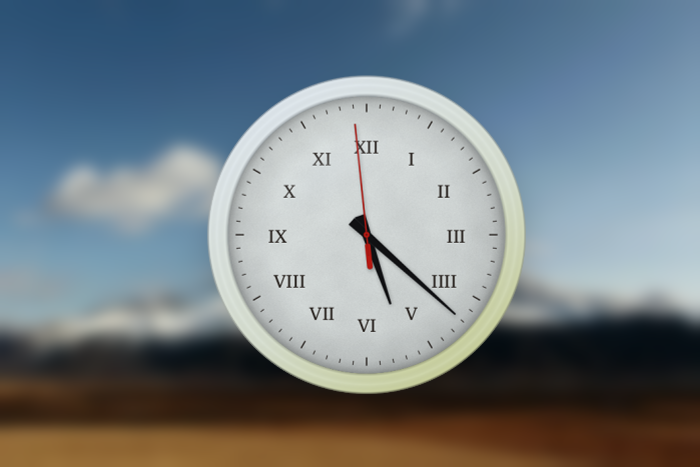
**5:21:59**
